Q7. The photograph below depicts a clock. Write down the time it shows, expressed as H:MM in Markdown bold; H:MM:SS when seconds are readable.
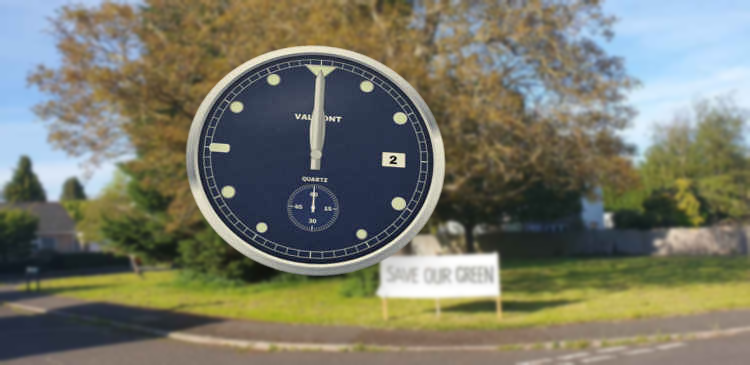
**12:00**
